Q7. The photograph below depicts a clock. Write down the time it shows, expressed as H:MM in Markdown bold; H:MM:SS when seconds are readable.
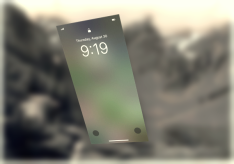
**9:19**
